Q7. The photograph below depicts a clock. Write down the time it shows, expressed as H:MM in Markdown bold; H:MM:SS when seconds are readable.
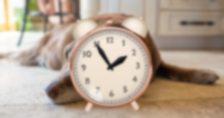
**1:55**
